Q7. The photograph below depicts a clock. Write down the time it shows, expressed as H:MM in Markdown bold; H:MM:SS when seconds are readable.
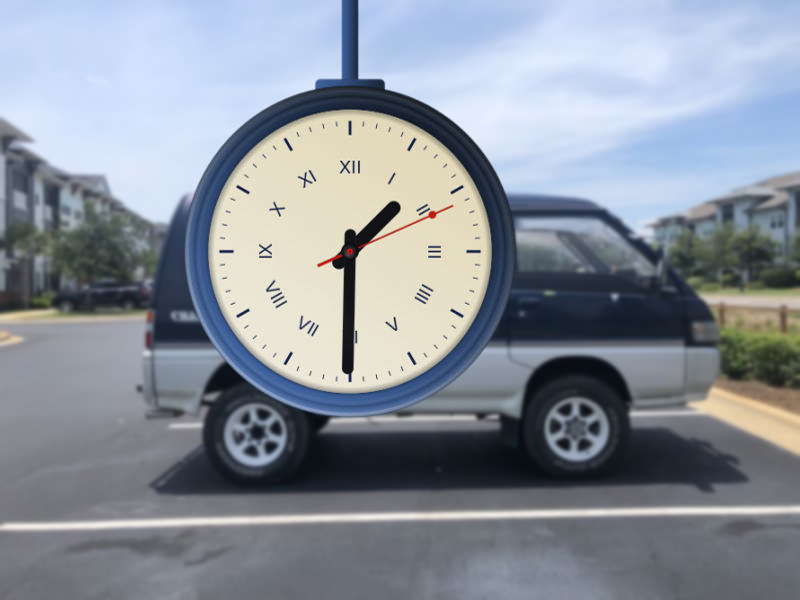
**1:30:11**
